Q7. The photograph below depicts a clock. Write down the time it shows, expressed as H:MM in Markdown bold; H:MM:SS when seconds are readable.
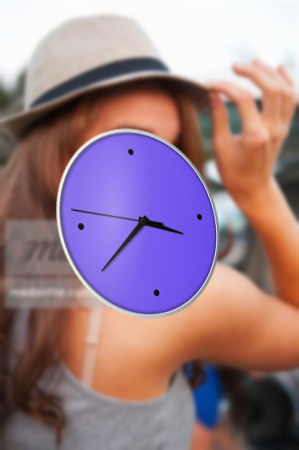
**3:38:47**
